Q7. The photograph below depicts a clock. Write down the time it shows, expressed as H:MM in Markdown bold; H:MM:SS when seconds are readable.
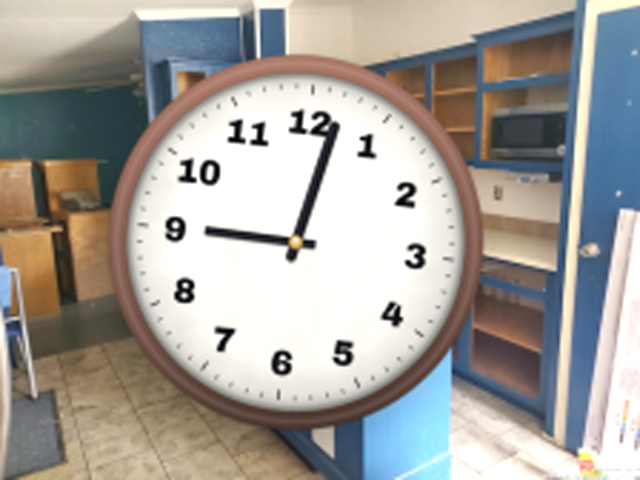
**9:02**
